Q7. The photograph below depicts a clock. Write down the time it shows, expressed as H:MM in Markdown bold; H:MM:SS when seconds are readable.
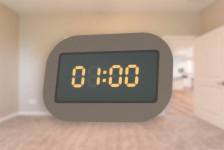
**1:00**
